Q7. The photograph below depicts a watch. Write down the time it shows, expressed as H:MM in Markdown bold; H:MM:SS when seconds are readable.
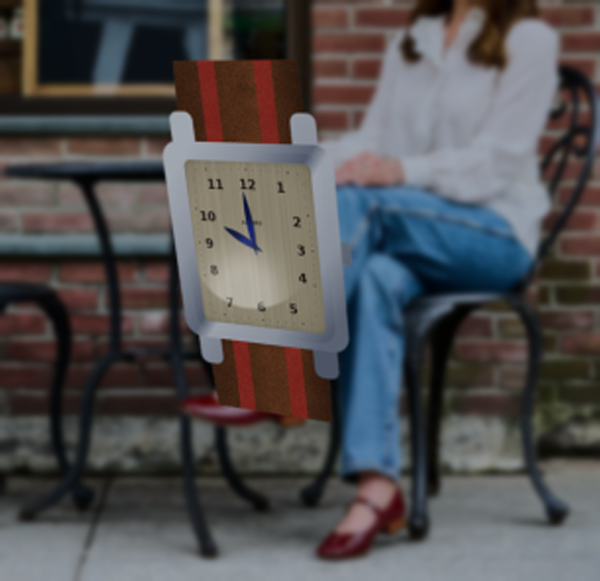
**9:59**
